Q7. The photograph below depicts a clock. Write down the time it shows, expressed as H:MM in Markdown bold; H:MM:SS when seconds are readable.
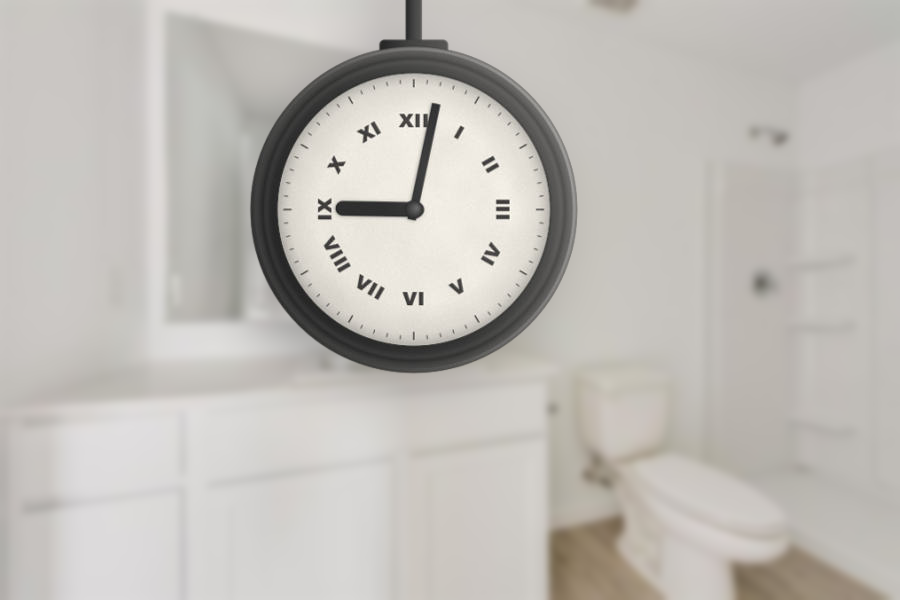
**9:02**
